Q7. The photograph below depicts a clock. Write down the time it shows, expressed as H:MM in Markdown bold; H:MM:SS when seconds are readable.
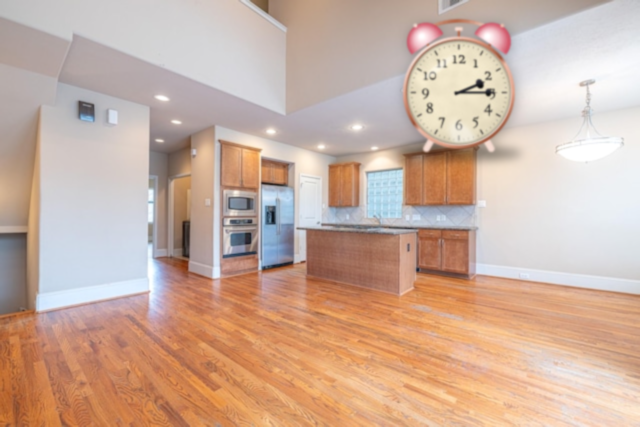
**2:15**
